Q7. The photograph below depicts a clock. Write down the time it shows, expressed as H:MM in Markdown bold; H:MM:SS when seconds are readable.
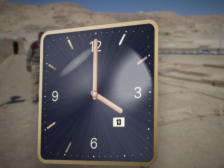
**4:00**
